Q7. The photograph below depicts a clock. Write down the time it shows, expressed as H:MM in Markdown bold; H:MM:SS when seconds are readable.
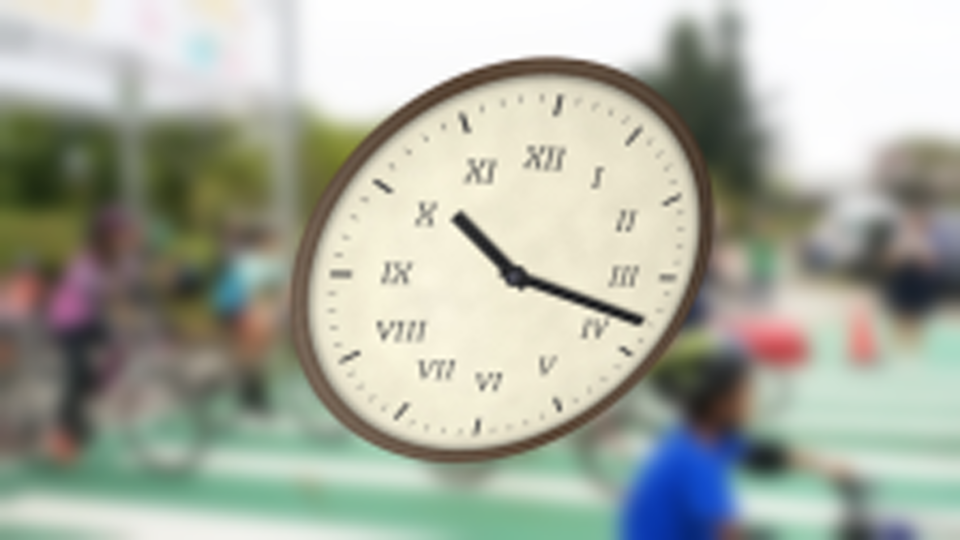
**10:18**
